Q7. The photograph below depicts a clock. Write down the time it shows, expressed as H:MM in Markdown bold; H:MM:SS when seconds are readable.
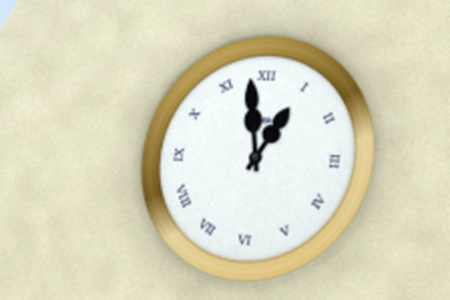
**12:58**
